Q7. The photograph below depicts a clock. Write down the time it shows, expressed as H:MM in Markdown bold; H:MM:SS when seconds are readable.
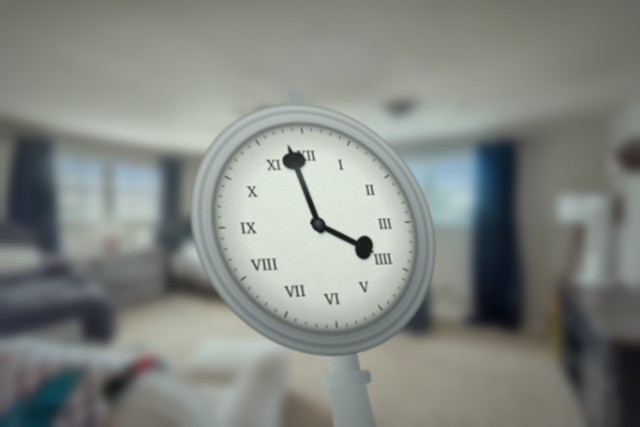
**3:58**
